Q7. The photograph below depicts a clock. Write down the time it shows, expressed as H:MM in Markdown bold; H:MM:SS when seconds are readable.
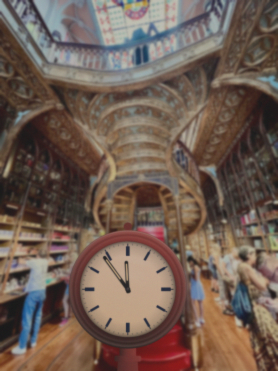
**11:54**
